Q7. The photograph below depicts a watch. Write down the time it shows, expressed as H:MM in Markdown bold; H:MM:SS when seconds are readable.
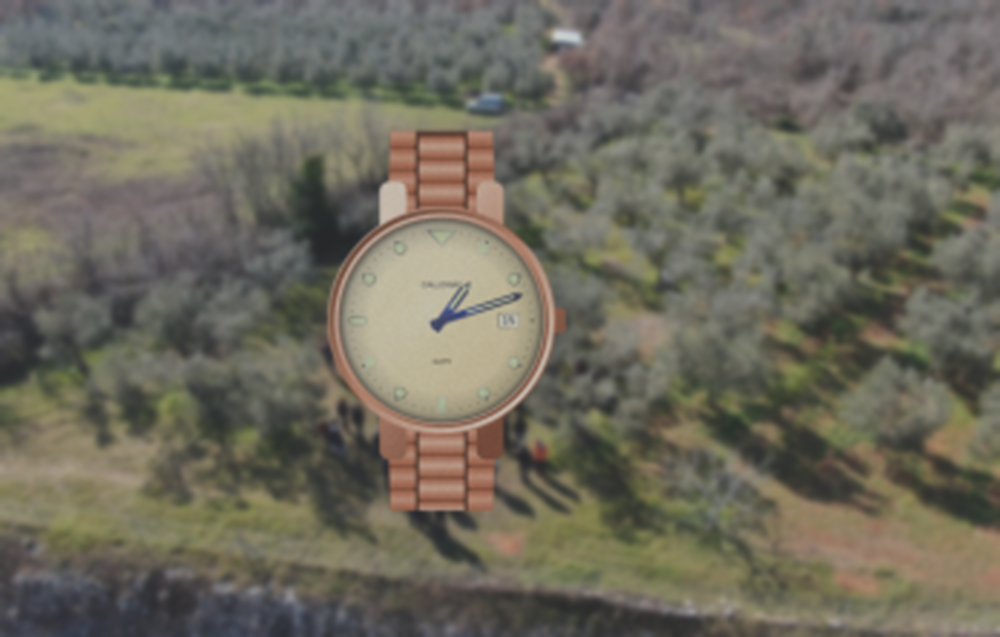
**1:12**
